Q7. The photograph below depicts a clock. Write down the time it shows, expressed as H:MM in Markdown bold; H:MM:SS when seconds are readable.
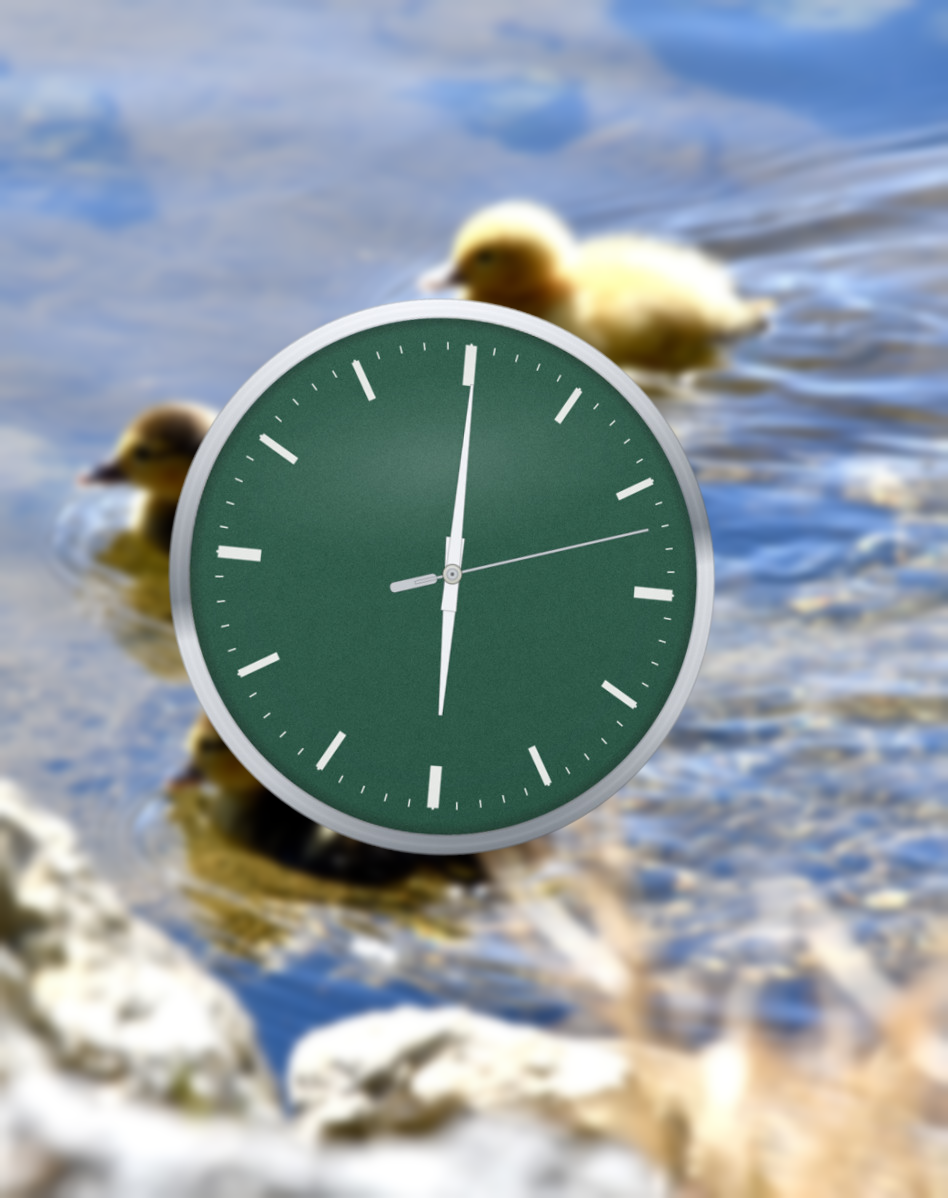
**6:00:12**
